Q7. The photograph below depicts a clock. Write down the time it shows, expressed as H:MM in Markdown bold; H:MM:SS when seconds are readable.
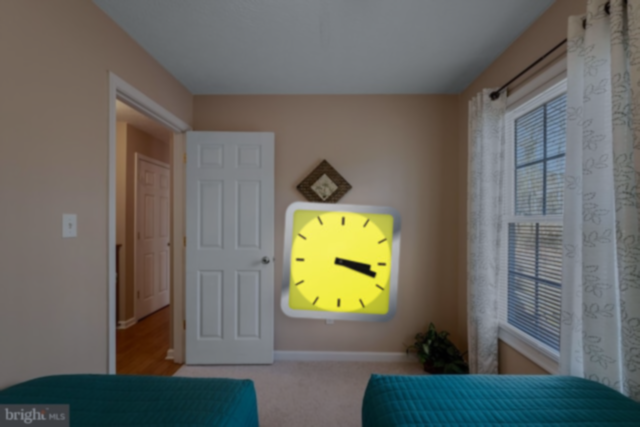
**3:18**
